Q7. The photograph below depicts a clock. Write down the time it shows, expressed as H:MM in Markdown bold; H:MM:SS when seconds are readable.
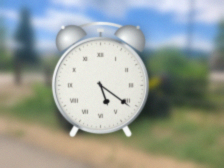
**5:21**
